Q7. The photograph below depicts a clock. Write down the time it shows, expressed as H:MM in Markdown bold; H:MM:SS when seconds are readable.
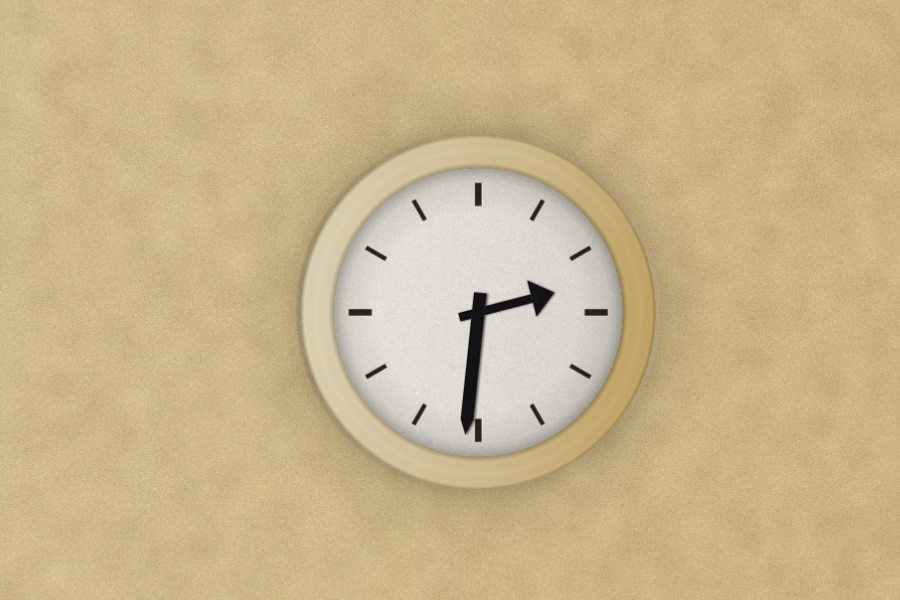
**2:31**
